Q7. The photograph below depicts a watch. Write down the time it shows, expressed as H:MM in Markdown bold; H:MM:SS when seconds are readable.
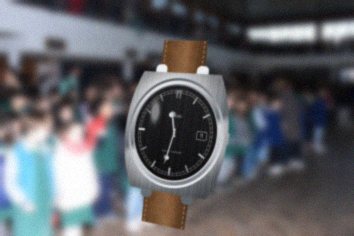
**11:32**
